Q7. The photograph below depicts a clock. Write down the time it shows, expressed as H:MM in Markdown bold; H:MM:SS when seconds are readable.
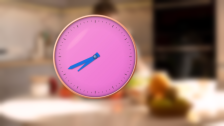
**7:41**
